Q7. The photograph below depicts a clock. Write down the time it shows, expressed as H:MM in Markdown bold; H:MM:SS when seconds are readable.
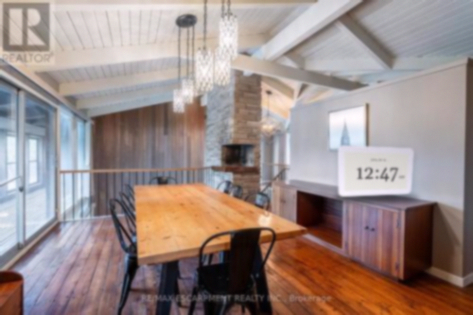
**12:47**
